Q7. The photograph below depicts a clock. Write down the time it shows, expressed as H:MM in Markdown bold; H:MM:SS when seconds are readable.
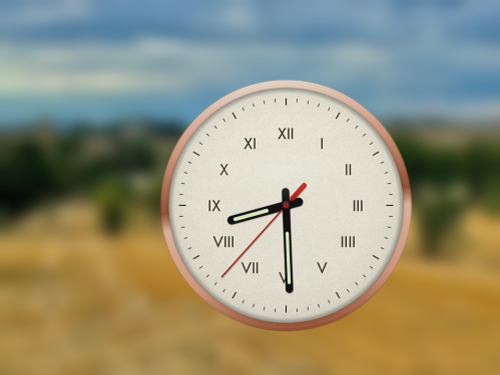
**8:29:37**
